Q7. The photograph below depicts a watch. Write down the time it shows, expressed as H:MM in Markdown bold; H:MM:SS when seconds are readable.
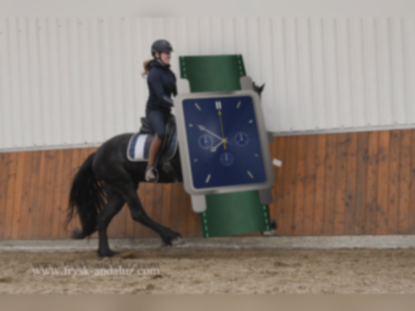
**7:51**
